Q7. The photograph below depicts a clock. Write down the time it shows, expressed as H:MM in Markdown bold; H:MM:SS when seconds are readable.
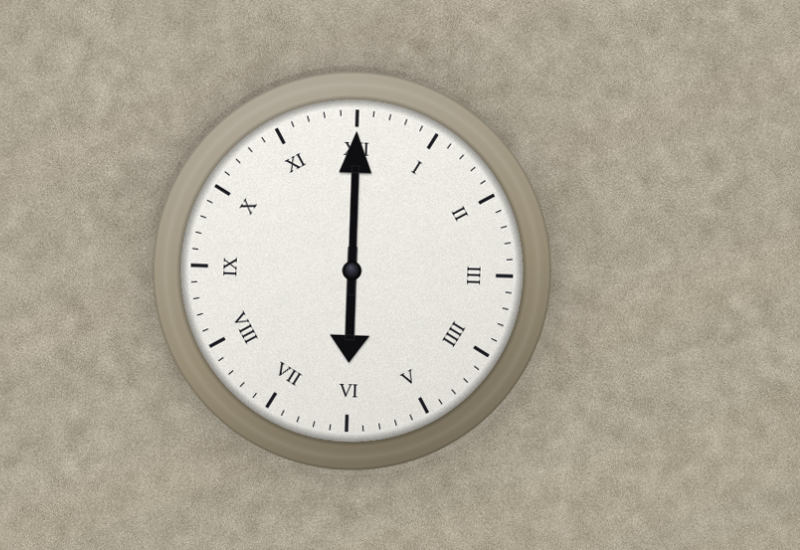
**6:00**
